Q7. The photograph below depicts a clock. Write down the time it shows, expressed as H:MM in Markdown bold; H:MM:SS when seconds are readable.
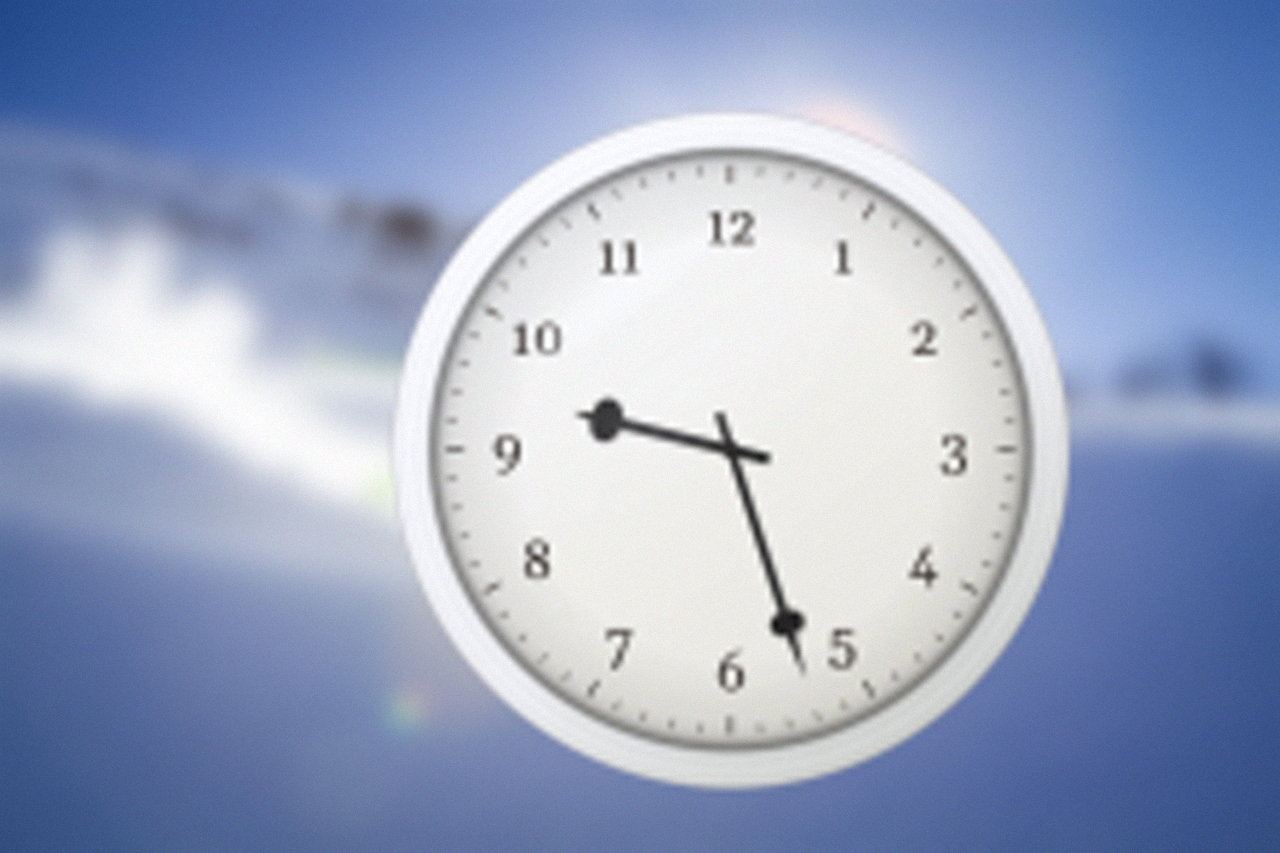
**9:27**
